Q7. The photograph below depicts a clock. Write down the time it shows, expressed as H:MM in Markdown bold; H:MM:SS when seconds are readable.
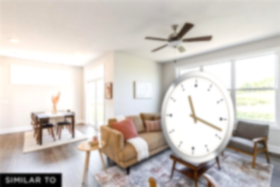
**11:18**
